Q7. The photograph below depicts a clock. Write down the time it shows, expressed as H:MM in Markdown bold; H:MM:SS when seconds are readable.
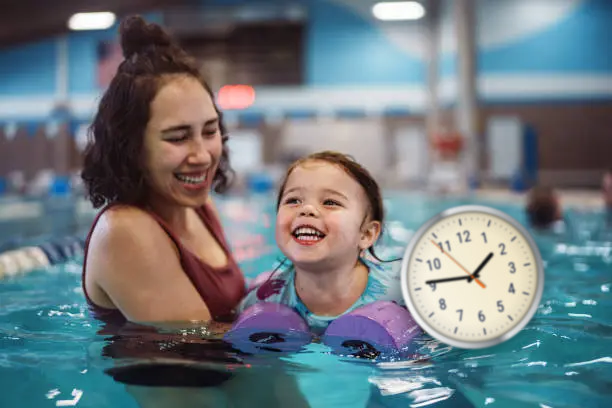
**1:45:54**
